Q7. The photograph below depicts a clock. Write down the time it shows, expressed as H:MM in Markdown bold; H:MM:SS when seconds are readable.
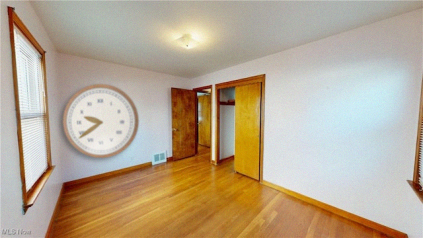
**9:39**
